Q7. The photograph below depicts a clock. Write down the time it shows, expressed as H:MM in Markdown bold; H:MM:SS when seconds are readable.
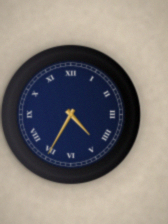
**4:35**
